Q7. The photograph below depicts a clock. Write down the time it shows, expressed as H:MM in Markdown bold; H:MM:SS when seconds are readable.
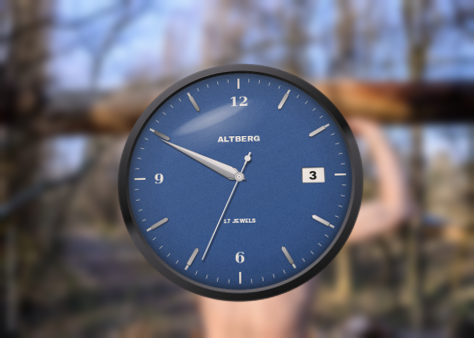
**9:49:34**
